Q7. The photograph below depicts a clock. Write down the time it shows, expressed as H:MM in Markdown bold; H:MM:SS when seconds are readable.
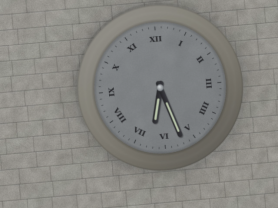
**6:27**
